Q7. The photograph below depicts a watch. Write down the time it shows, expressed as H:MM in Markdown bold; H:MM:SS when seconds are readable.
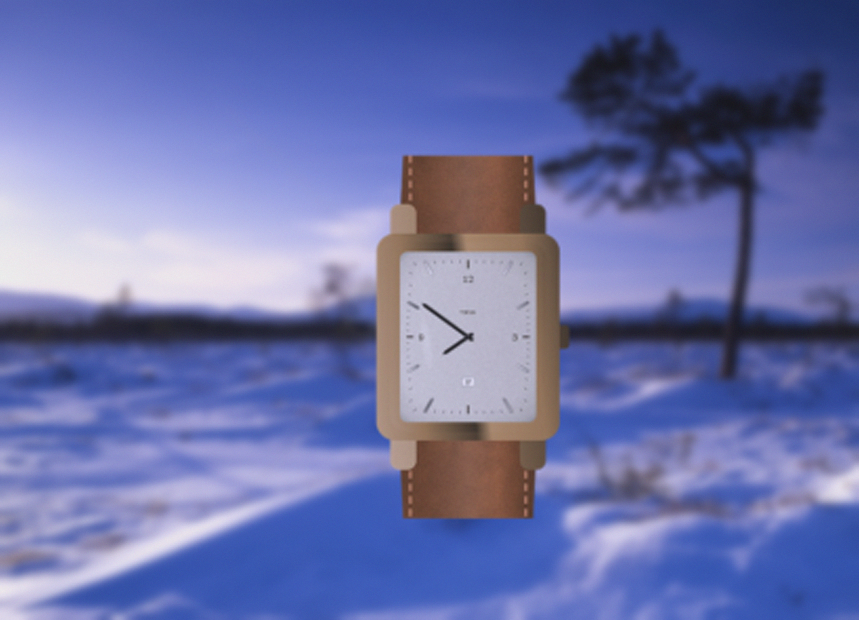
**7:51**
